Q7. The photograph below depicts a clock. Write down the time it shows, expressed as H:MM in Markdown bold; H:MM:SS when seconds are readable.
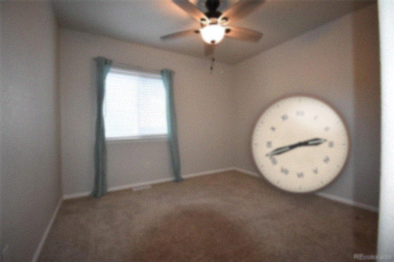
**2:42**
